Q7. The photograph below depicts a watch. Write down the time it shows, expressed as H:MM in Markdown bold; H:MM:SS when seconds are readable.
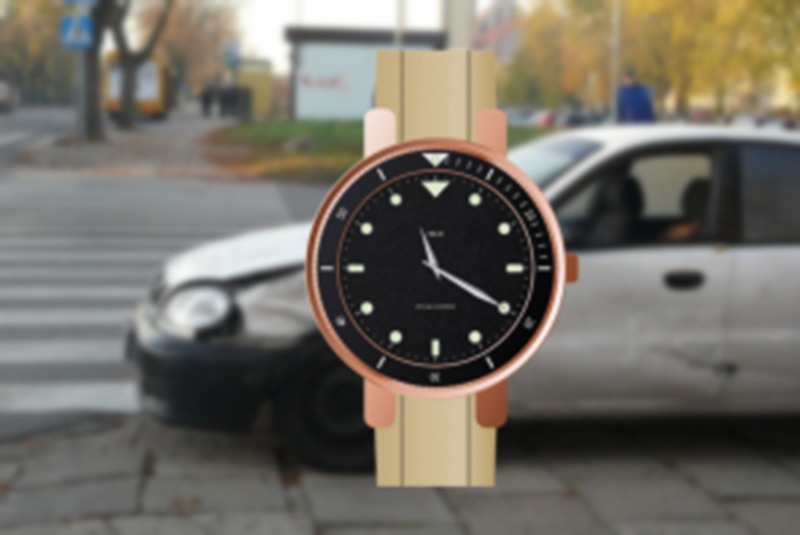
**11:20**
